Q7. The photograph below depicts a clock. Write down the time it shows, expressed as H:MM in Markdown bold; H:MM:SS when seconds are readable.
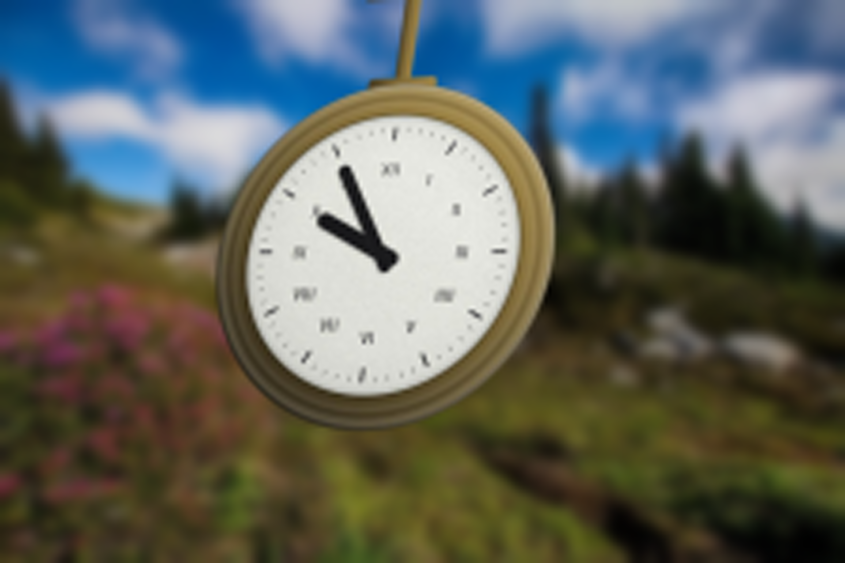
**9:55**
